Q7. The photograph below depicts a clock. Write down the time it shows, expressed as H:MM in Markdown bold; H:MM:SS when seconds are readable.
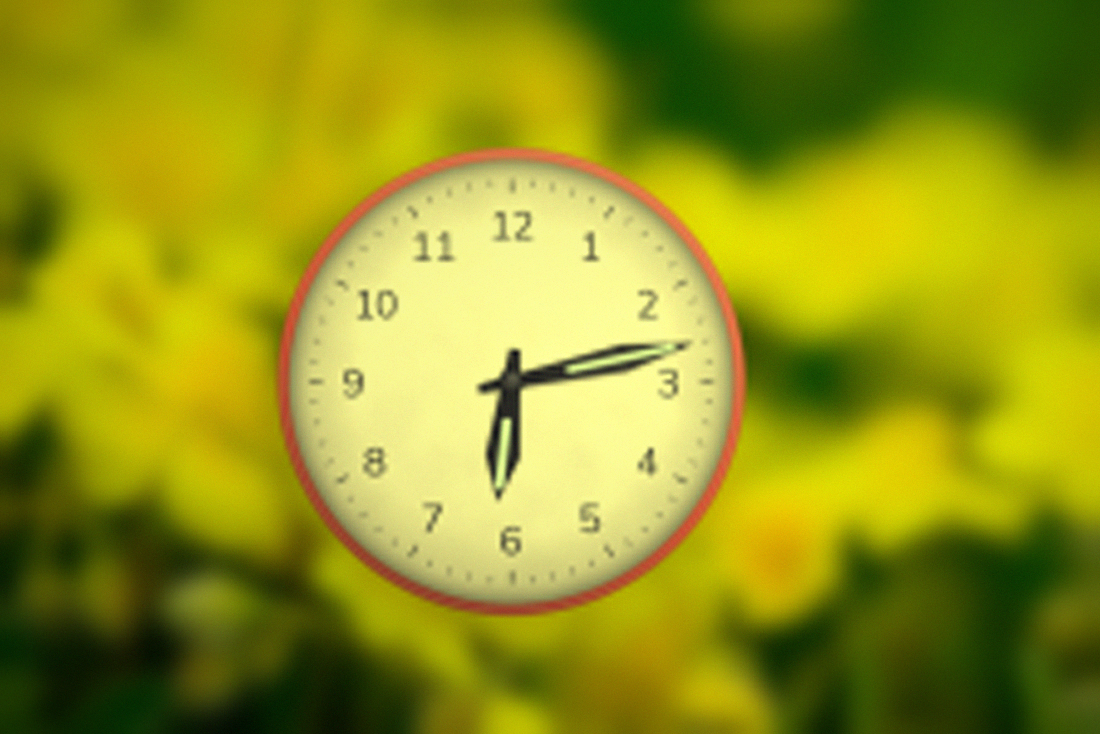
**6:13**
